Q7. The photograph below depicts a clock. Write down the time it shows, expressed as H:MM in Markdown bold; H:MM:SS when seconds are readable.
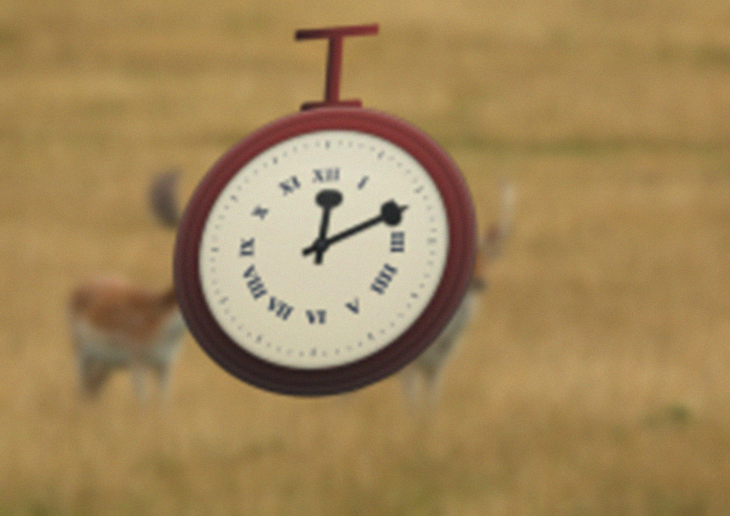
**12:11**
